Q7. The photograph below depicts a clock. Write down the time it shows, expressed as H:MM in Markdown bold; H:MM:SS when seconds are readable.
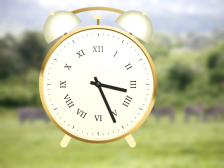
**3:26**
